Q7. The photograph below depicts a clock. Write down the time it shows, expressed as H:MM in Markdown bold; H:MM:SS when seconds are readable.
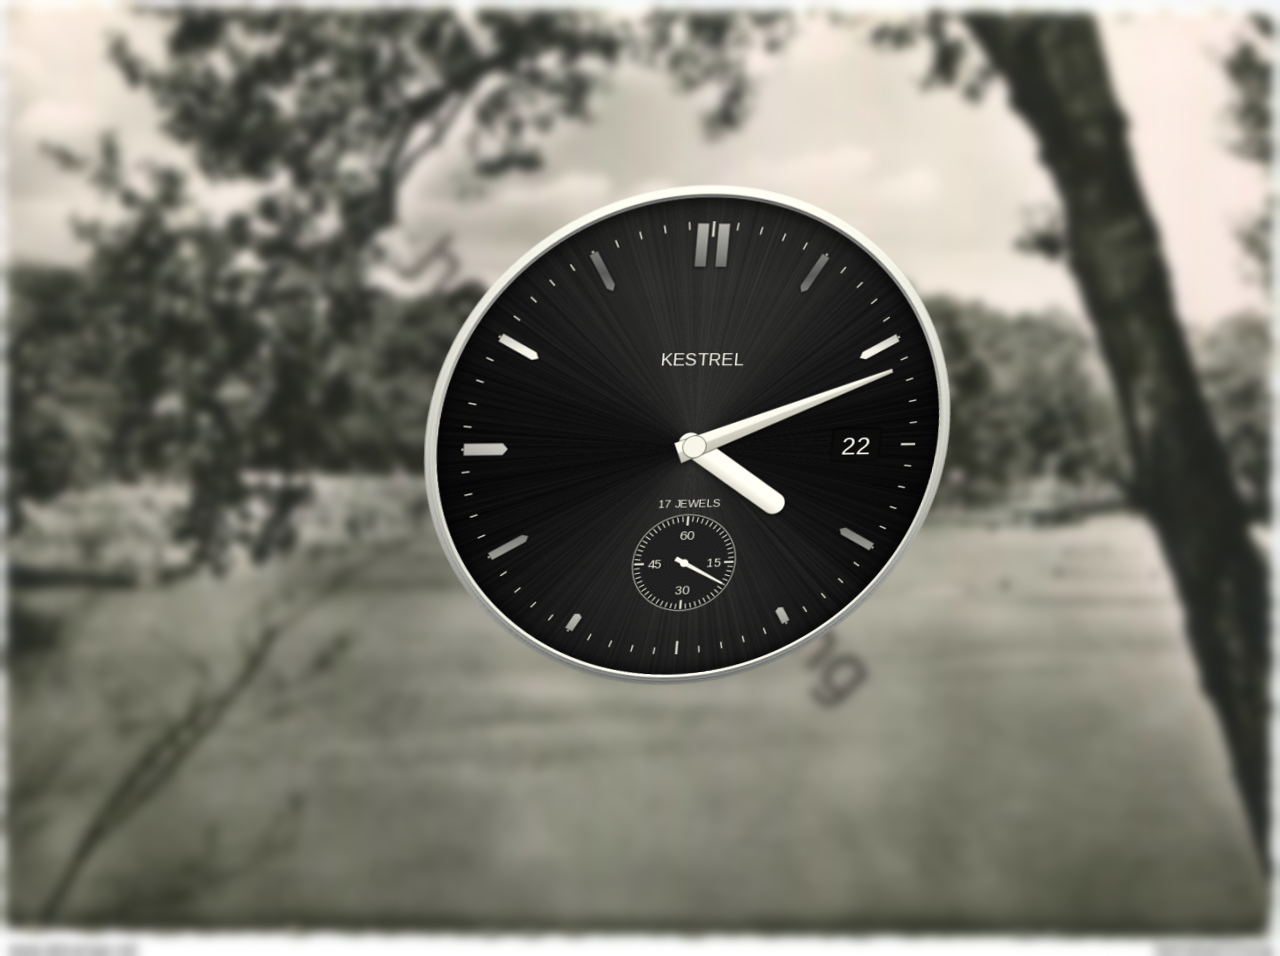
**4:11:20**
